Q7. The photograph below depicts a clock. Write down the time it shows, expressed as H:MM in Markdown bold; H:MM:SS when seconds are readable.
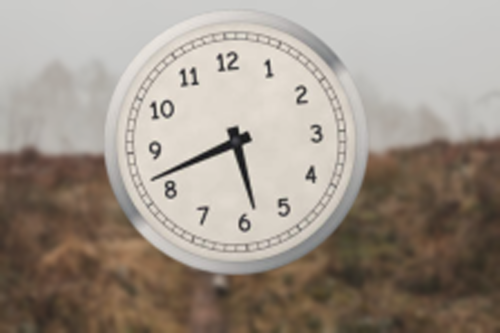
**5:42**
